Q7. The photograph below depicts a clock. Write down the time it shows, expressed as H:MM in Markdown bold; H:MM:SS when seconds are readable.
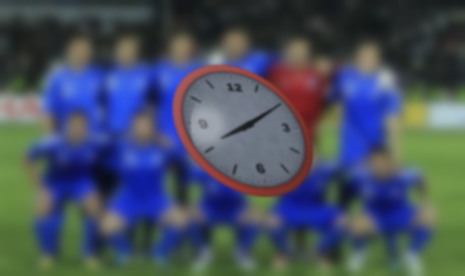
**8:10**
